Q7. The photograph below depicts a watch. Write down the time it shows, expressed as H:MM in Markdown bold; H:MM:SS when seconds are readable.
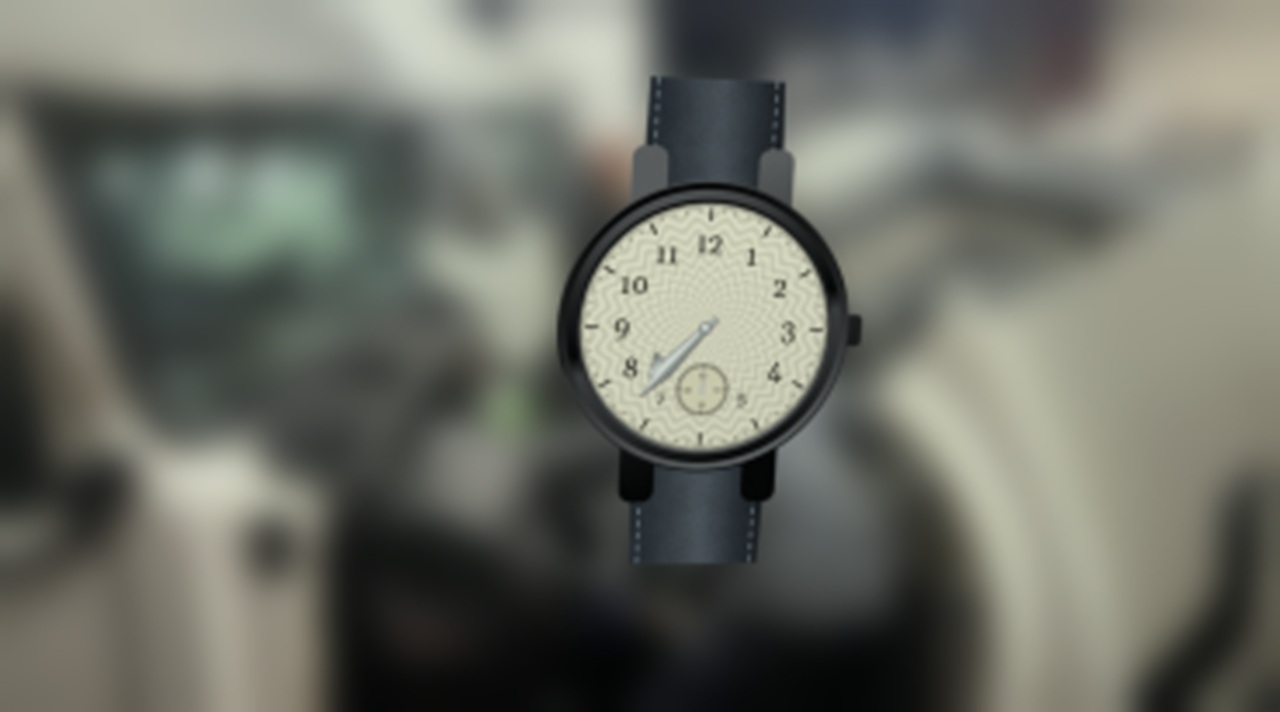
**7:37**
